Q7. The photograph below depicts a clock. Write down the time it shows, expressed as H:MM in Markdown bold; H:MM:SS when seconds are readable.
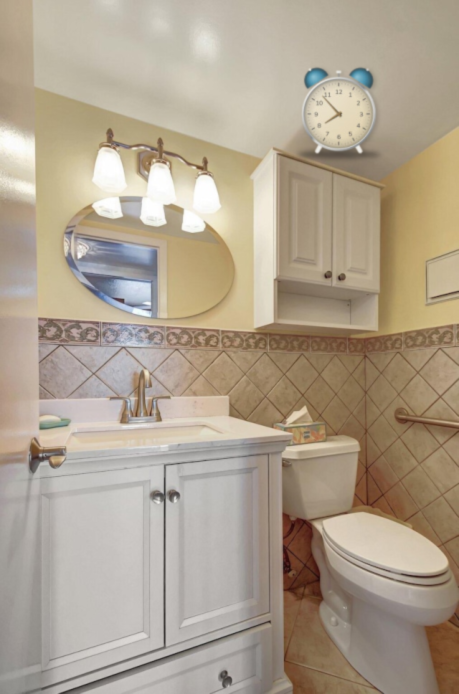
**7:53**
